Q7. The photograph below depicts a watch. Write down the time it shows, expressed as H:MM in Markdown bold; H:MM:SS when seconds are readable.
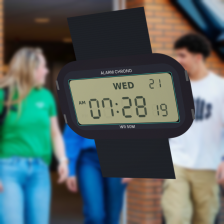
**7:28:19**
